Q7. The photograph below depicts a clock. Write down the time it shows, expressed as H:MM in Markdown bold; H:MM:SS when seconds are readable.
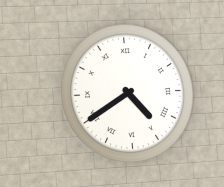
**4:40**
